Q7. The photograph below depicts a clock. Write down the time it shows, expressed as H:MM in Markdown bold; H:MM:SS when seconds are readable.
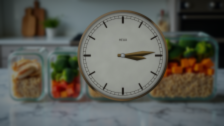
**3:14**
